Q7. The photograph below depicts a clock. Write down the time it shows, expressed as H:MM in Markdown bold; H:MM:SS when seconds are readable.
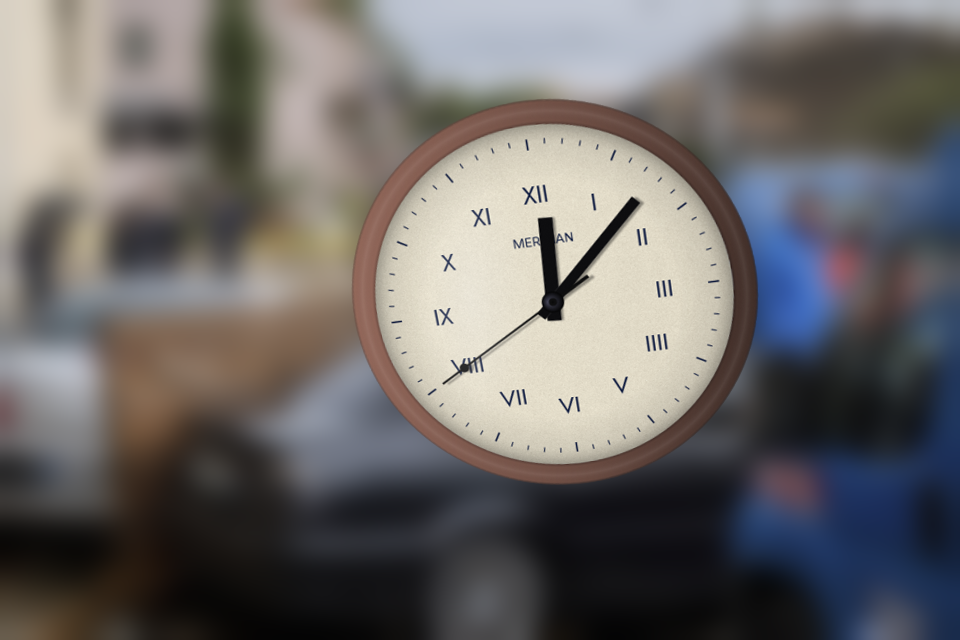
**12:07:40**
